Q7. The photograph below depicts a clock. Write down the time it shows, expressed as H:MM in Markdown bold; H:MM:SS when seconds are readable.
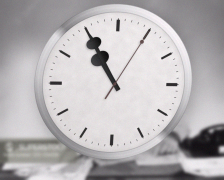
**10:55:05**
